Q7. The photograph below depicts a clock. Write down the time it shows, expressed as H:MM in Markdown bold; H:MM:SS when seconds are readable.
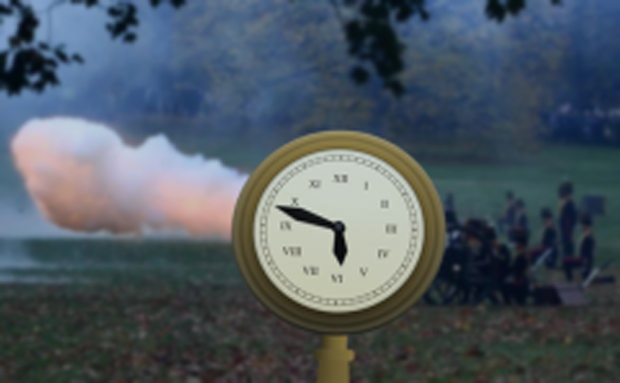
**5:48**
